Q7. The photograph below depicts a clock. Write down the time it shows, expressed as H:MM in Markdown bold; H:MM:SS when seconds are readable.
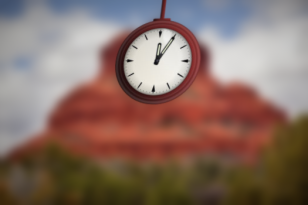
**12:05**
